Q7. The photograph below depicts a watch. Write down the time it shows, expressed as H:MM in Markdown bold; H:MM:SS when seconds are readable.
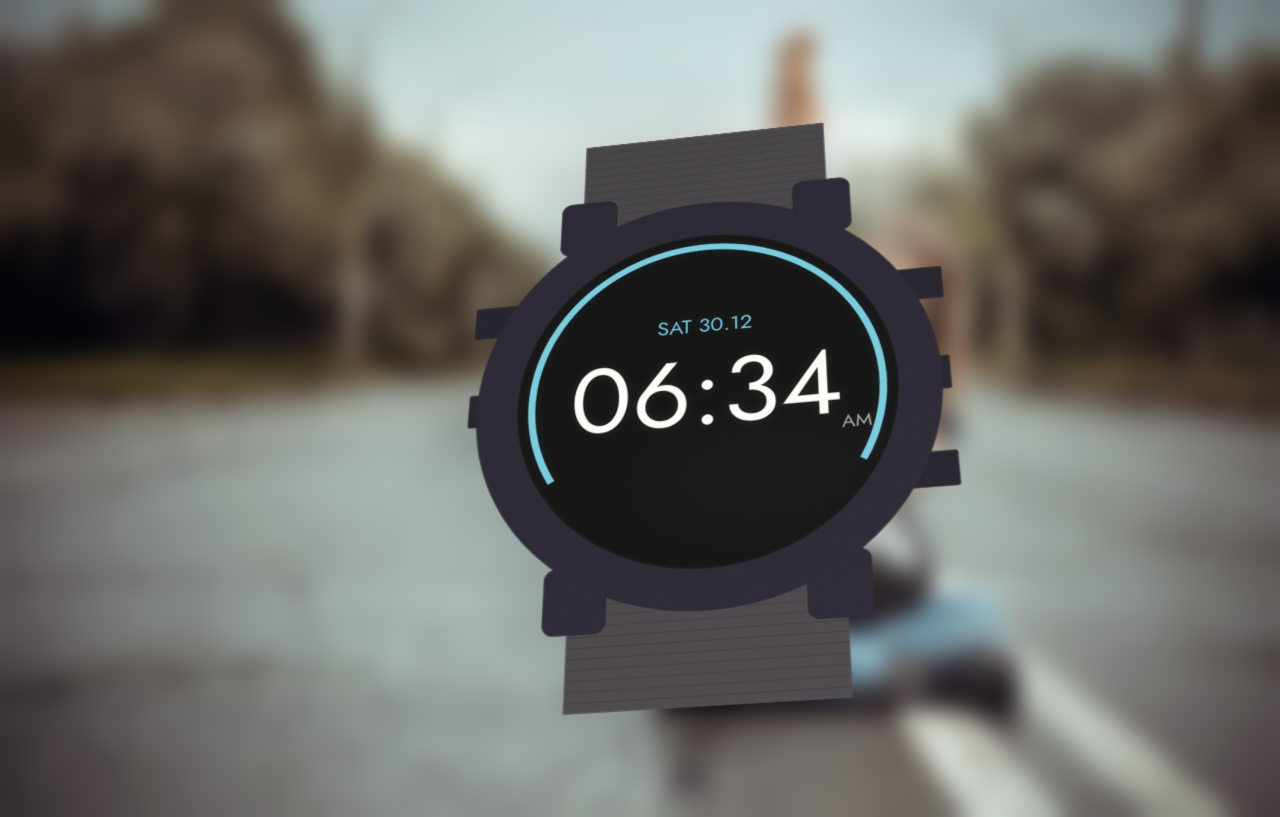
**6:34**
